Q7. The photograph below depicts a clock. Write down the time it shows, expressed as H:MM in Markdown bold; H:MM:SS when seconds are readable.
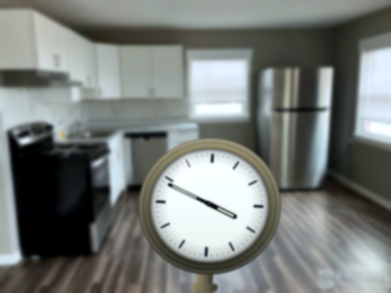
**3:49**
